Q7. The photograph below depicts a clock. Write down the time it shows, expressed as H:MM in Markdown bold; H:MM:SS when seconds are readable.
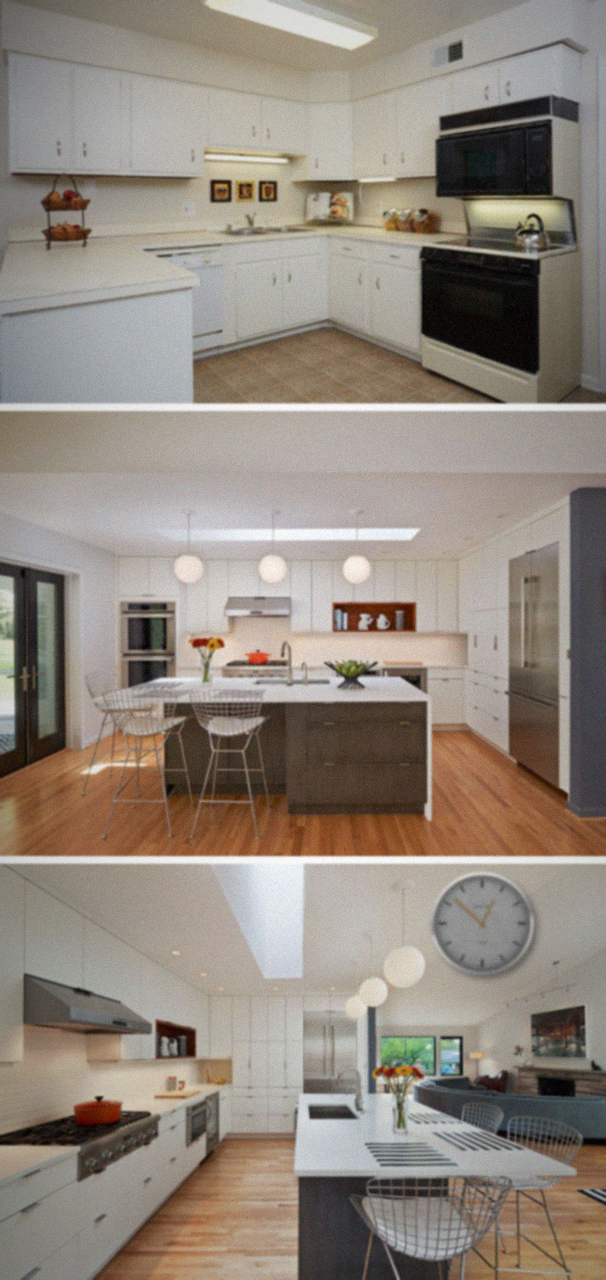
**12:52**
